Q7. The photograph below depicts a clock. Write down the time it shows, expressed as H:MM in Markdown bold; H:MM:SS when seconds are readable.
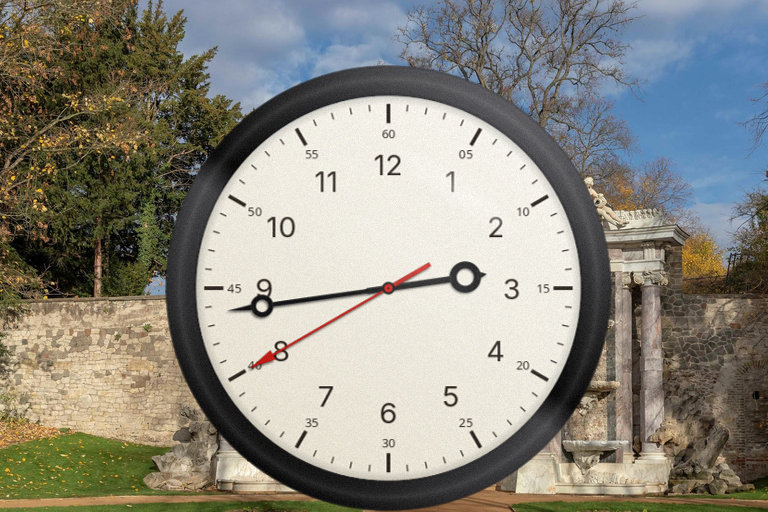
**2:43:40**
